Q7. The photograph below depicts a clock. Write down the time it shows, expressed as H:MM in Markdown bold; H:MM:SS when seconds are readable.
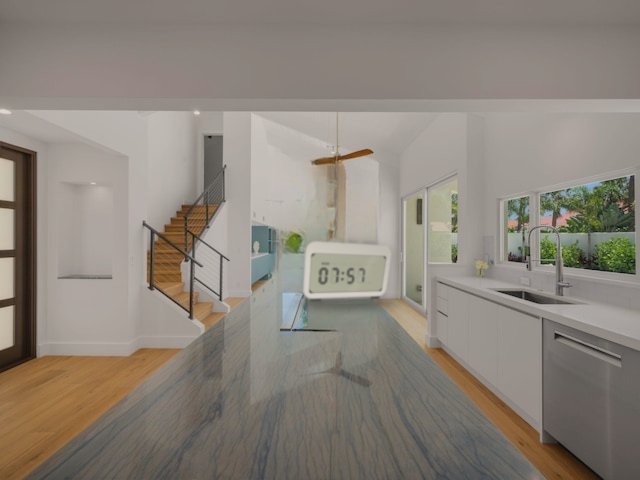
**7:57**
